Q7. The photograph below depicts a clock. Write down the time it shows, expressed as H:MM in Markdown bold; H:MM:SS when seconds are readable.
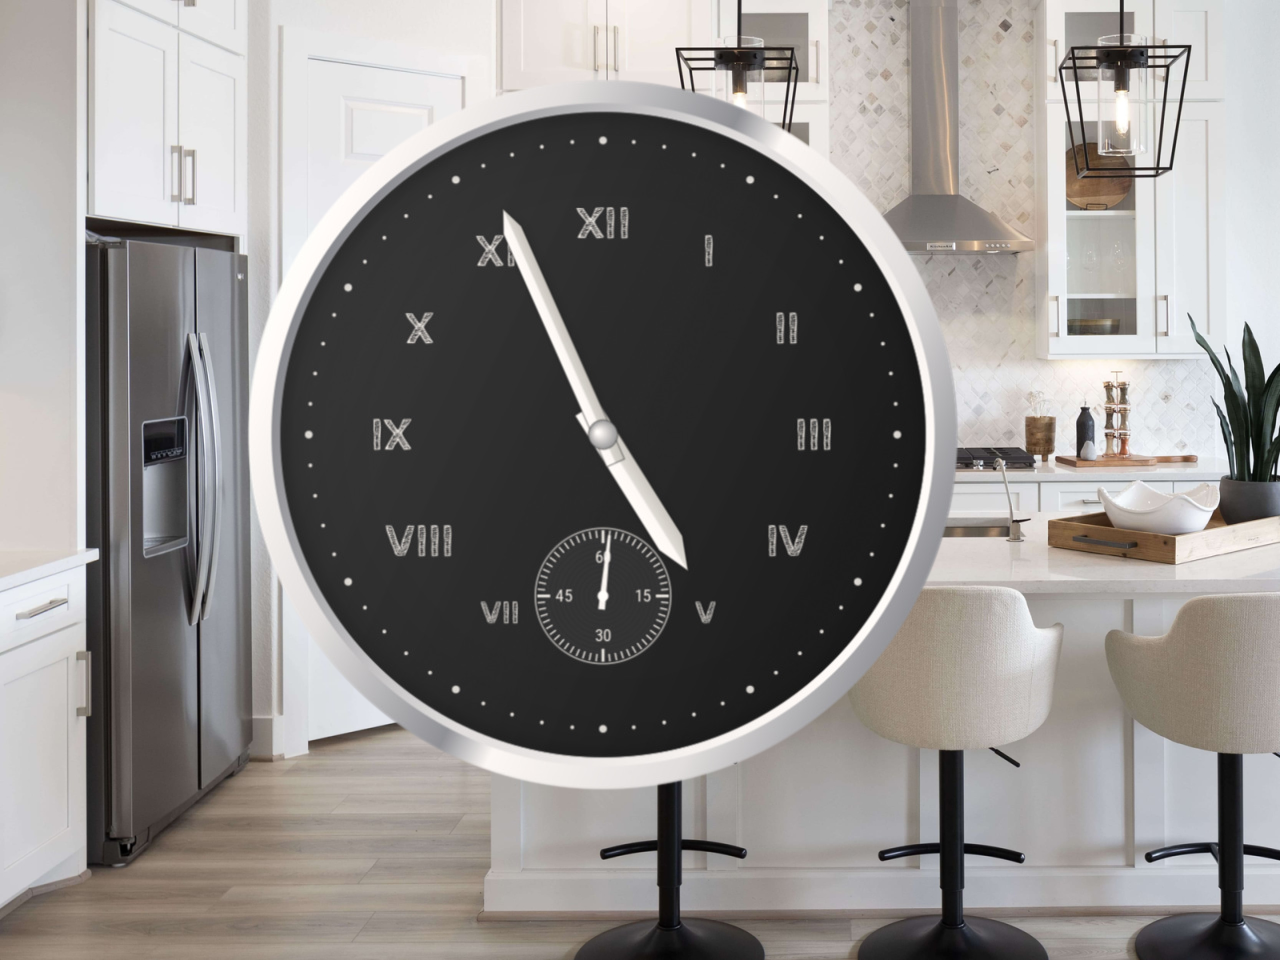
**4:56:01**
